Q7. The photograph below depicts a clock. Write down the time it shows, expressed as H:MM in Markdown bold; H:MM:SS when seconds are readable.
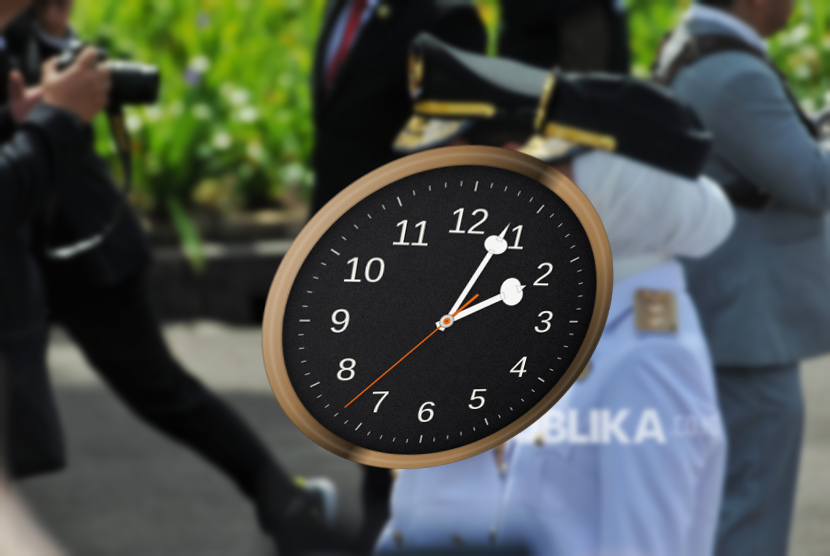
**2:03:37**
